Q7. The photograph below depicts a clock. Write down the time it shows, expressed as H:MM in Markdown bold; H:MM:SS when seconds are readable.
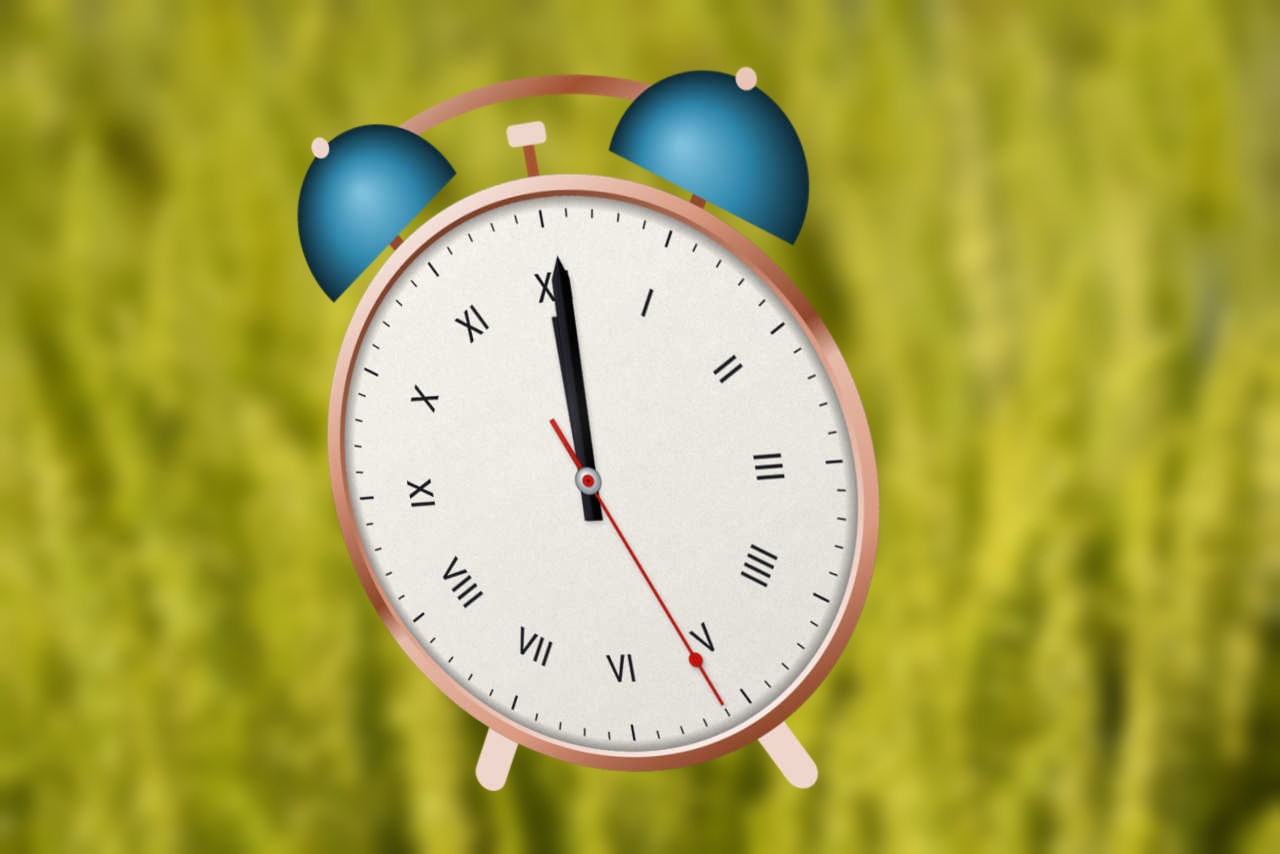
**12:00:26**
